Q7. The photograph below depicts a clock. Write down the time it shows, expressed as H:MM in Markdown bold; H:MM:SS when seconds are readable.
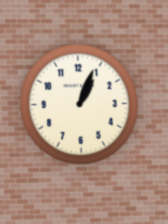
**1:04**
